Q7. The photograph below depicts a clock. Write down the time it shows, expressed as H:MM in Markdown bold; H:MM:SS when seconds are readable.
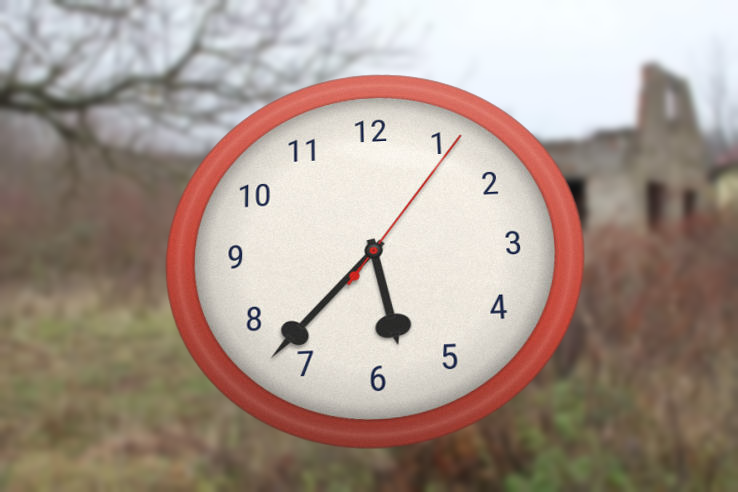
**5:37:06**
